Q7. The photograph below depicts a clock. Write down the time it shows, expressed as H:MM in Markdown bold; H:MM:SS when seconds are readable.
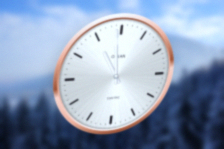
**10:59**
